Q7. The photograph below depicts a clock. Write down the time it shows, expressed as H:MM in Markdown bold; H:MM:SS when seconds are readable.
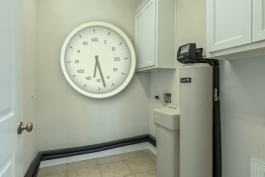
**6:28**
